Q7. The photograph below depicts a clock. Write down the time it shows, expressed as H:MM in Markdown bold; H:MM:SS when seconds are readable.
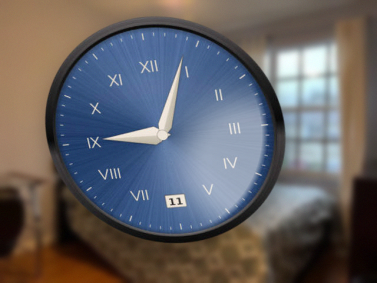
**9:04**
